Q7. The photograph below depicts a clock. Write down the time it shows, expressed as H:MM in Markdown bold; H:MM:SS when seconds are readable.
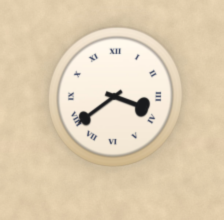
**3:39**
